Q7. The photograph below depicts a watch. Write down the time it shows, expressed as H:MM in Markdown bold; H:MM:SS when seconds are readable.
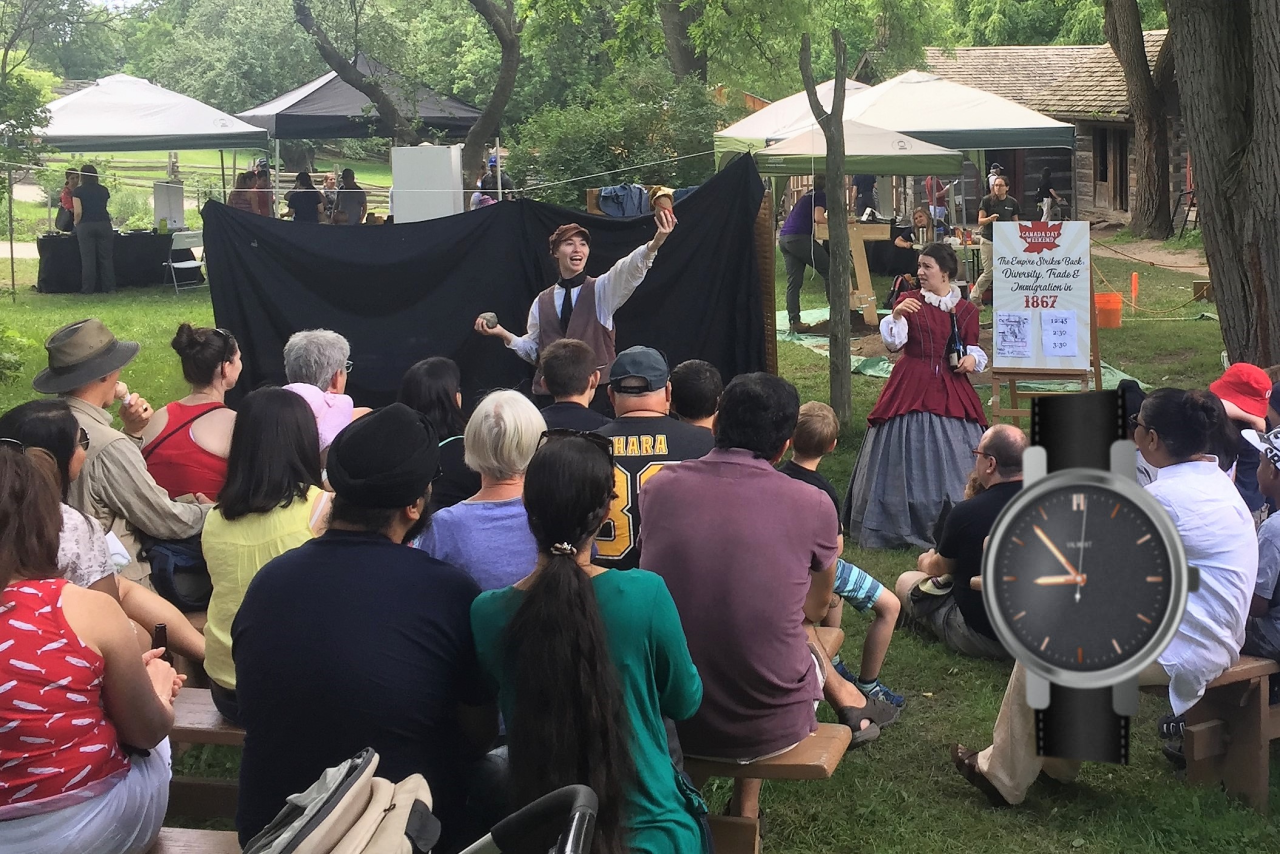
**8:53:01**
